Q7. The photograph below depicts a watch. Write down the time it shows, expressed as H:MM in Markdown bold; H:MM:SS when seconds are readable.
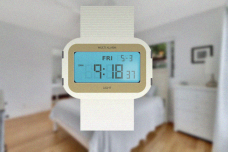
**9:18:37**
